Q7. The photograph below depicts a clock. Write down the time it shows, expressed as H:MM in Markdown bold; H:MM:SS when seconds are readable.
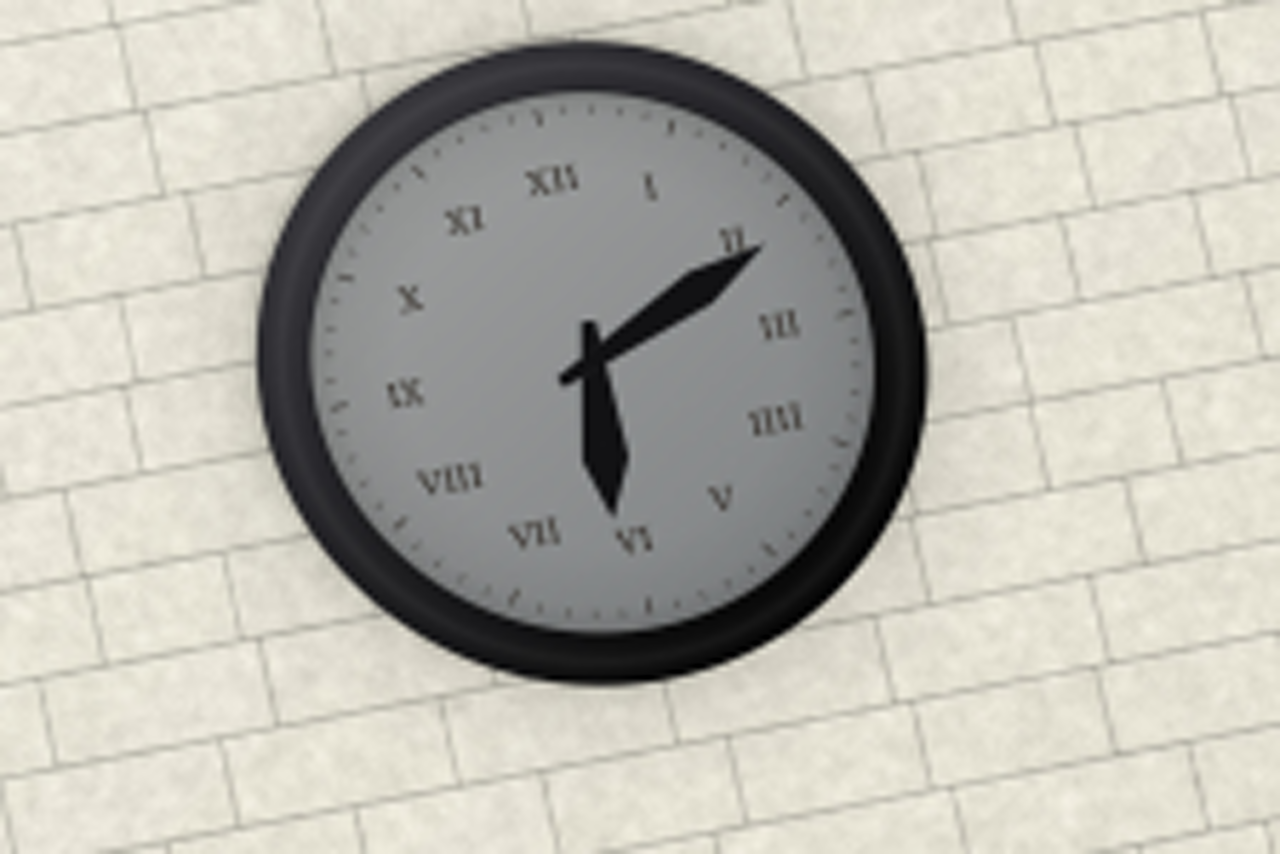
**6:11**
